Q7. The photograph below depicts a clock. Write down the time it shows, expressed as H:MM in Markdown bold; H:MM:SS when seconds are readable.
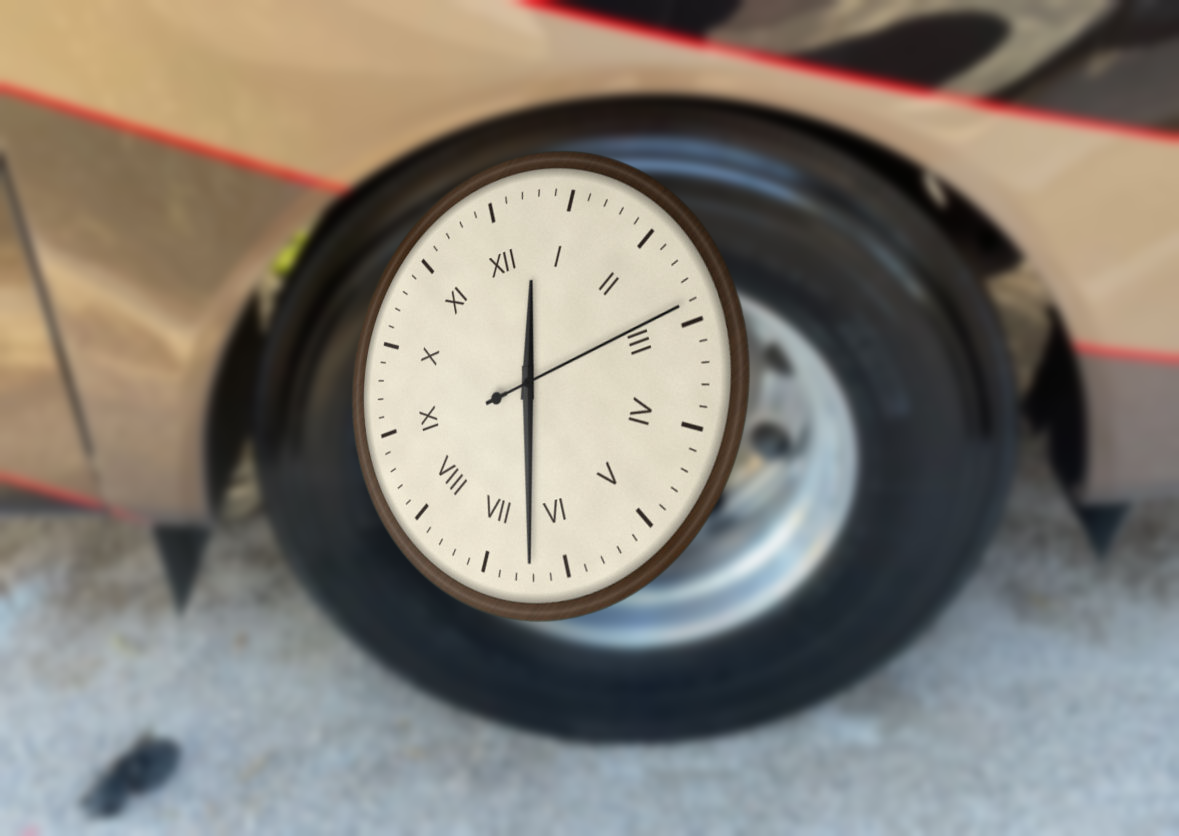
**12:32:14**
